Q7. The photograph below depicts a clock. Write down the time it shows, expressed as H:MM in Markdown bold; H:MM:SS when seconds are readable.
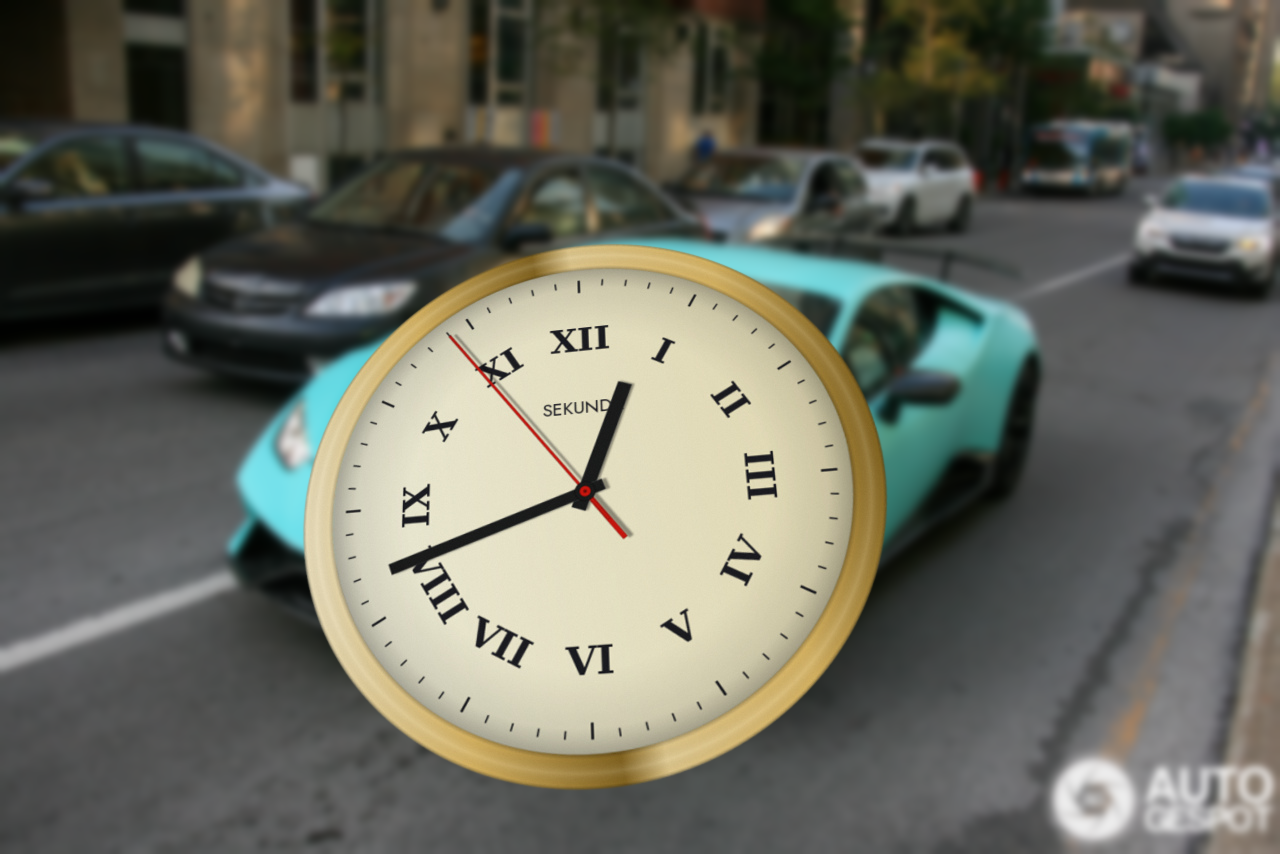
**12:41:54**
